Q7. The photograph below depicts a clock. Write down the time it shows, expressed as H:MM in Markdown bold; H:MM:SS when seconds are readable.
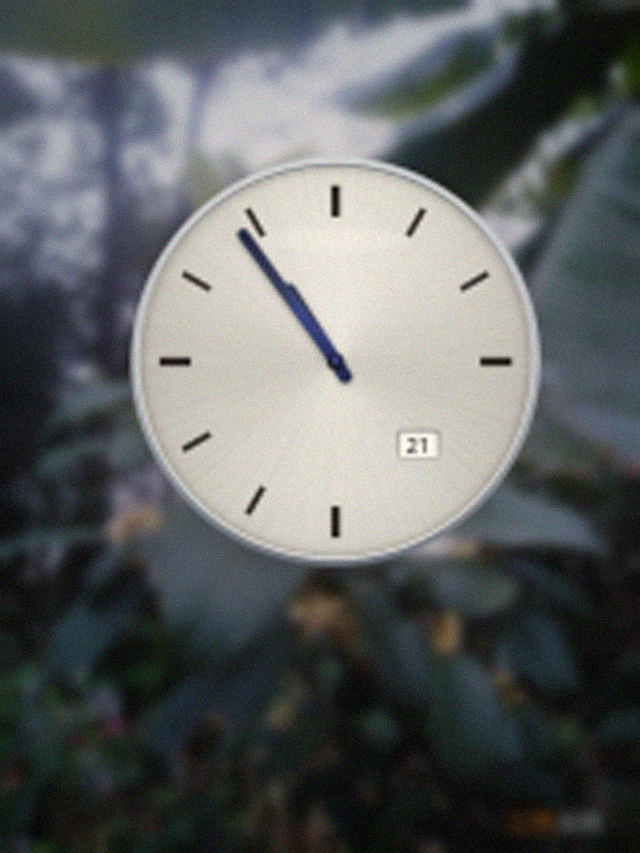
**10:54**
